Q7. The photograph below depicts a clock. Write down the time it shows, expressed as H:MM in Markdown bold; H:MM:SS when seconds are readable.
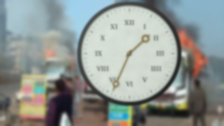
**1:34**
